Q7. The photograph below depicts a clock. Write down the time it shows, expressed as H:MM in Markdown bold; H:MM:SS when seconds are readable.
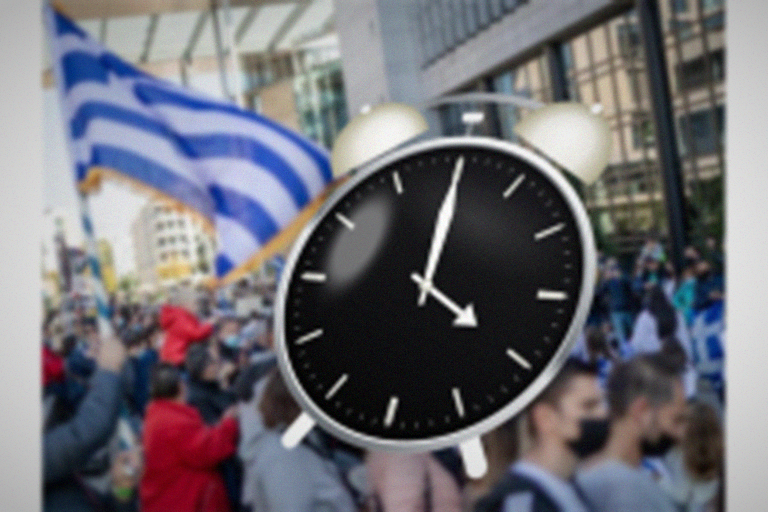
**4:00**
